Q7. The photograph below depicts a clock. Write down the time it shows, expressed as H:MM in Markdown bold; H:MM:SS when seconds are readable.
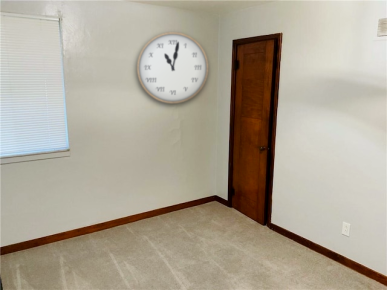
**11:02**
